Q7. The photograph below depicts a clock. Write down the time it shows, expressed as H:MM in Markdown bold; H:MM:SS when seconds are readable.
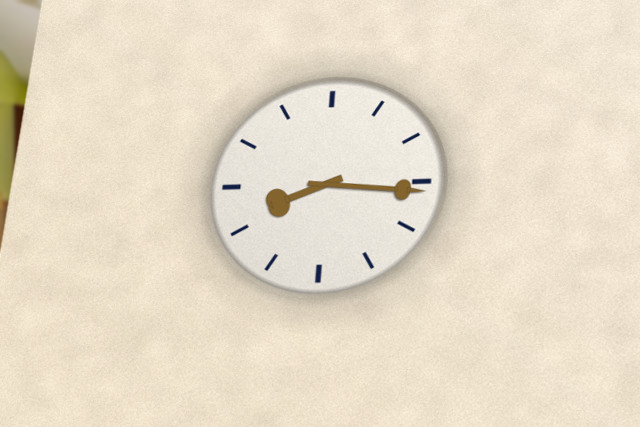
**8:16**
